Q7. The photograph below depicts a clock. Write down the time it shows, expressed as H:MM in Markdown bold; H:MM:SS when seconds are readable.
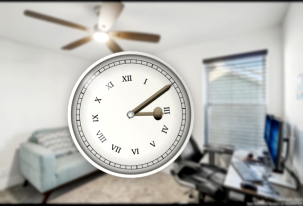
**3:10**
